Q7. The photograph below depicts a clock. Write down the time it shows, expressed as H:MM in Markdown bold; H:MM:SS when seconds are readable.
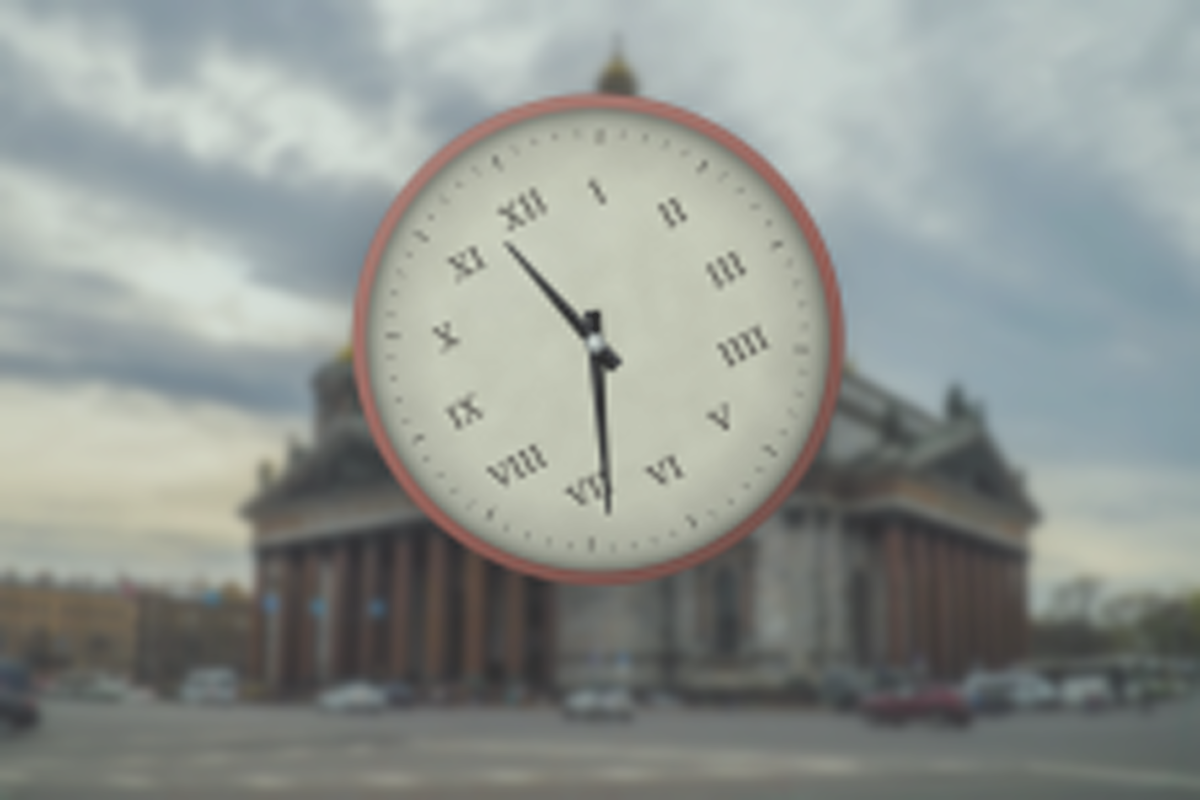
**11:34**
